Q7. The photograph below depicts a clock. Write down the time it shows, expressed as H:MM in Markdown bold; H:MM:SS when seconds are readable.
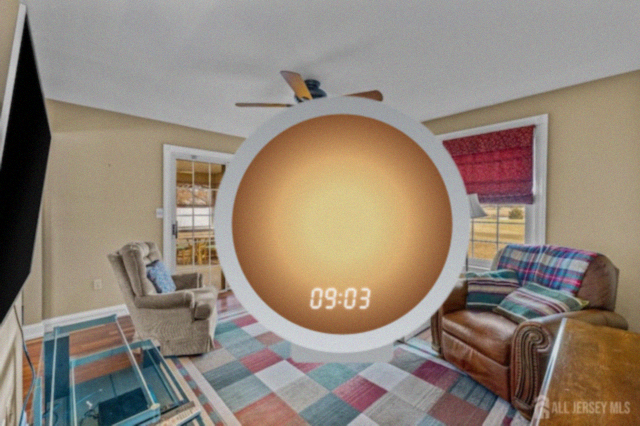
**9:03**
